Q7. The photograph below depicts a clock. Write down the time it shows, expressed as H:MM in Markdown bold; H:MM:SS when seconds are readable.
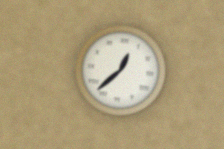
**12:37**
